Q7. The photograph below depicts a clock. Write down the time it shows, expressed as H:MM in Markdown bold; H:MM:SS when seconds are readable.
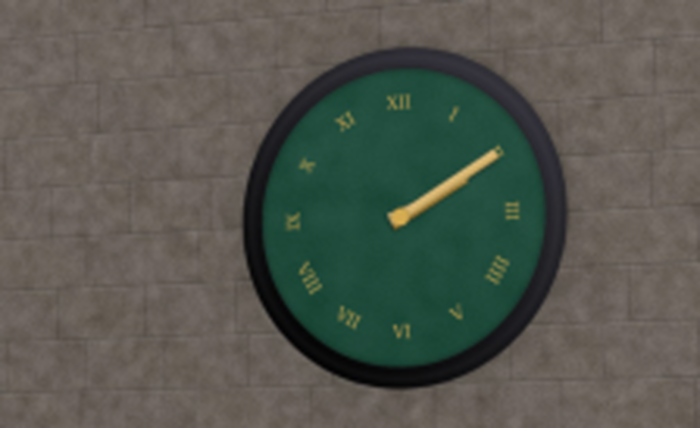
**2:10**
